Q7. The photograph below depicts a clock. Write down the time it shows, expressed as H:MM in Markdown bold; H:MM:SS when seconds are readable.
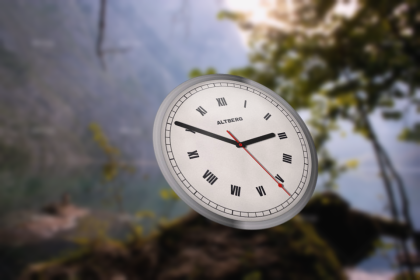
**2:50:26**
